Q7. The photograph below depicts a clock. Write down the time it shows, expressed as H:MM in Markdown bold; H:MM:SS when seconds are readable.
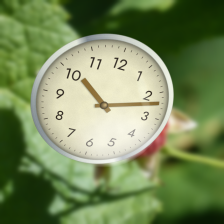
**10:12**
